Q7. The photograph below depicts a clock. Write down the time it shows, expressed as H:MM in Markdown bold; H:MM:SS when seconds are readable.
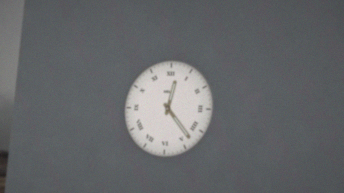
**12:23**
